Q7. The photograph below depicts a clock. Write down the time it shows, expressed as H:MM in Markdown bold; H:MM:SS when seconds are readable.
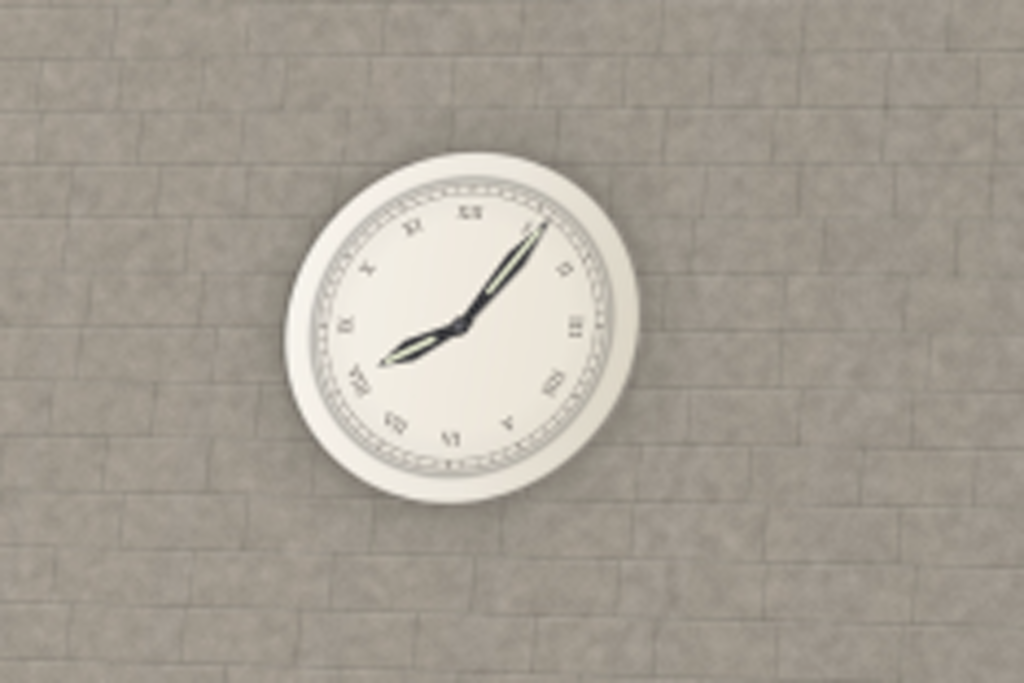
**8:06**
